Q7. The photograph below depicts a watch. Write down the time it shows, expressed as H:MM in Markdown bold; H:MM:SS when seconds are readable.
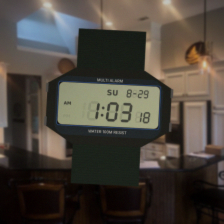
**1:03:18**
